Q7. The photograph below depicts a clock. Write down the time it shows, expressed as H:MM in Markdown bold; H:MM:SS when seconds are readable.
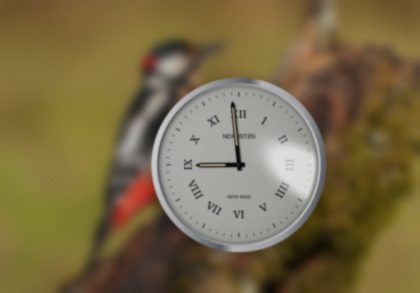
**8:59**
